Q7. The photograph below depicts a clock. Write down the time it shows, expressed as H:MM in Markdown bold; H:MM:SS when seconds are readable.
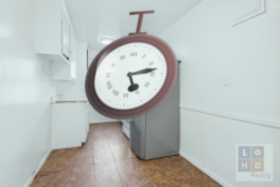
**5:13**
